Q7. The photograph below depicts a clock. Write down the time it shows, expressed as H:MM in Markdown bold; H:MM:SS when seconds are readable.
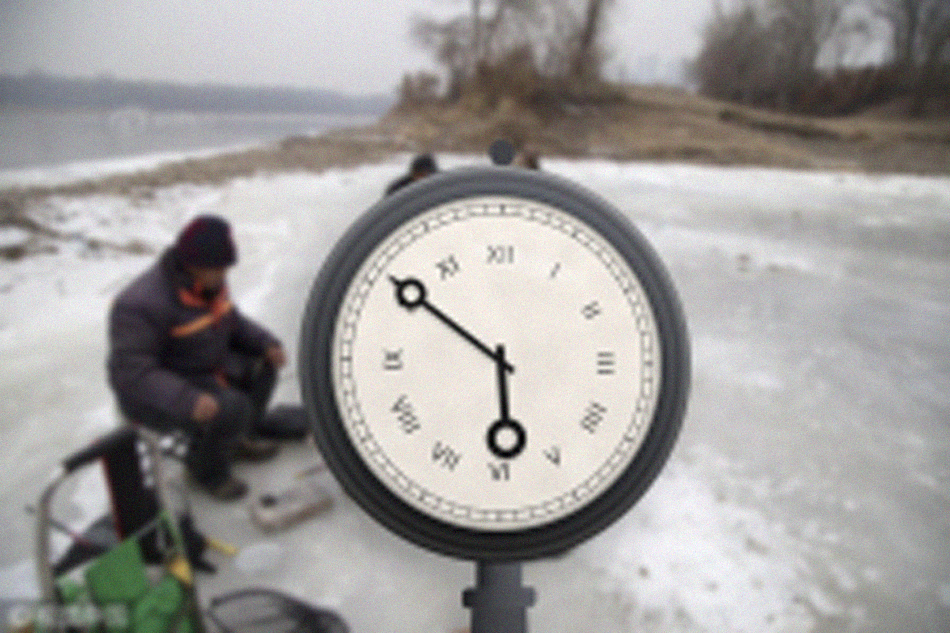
**5:51**
